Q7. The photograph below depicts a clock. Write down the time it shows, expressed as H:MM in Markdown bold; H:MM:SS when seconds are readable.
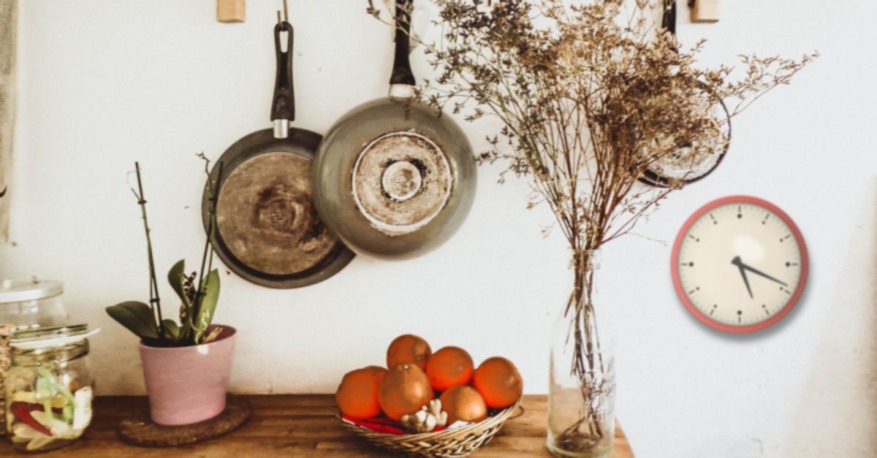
**5:19**
